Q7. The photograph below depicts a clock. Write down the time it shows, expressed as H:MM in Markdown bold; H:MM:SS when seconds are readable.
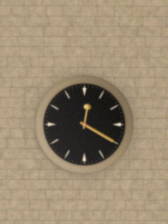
**12:20**
